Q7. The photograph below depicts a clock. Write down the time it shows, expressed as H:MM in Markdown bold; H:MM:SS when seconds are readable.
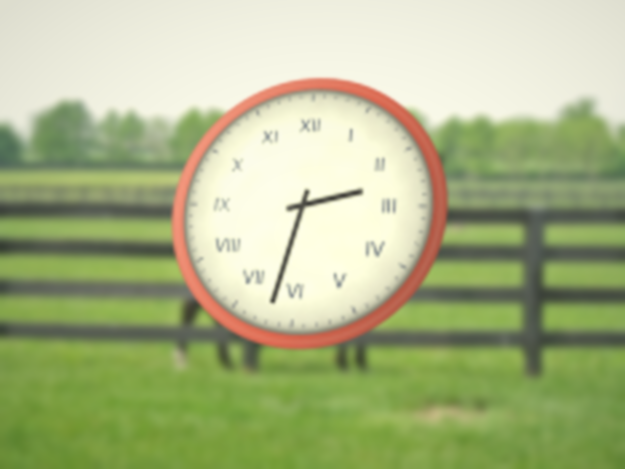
**2:32**
